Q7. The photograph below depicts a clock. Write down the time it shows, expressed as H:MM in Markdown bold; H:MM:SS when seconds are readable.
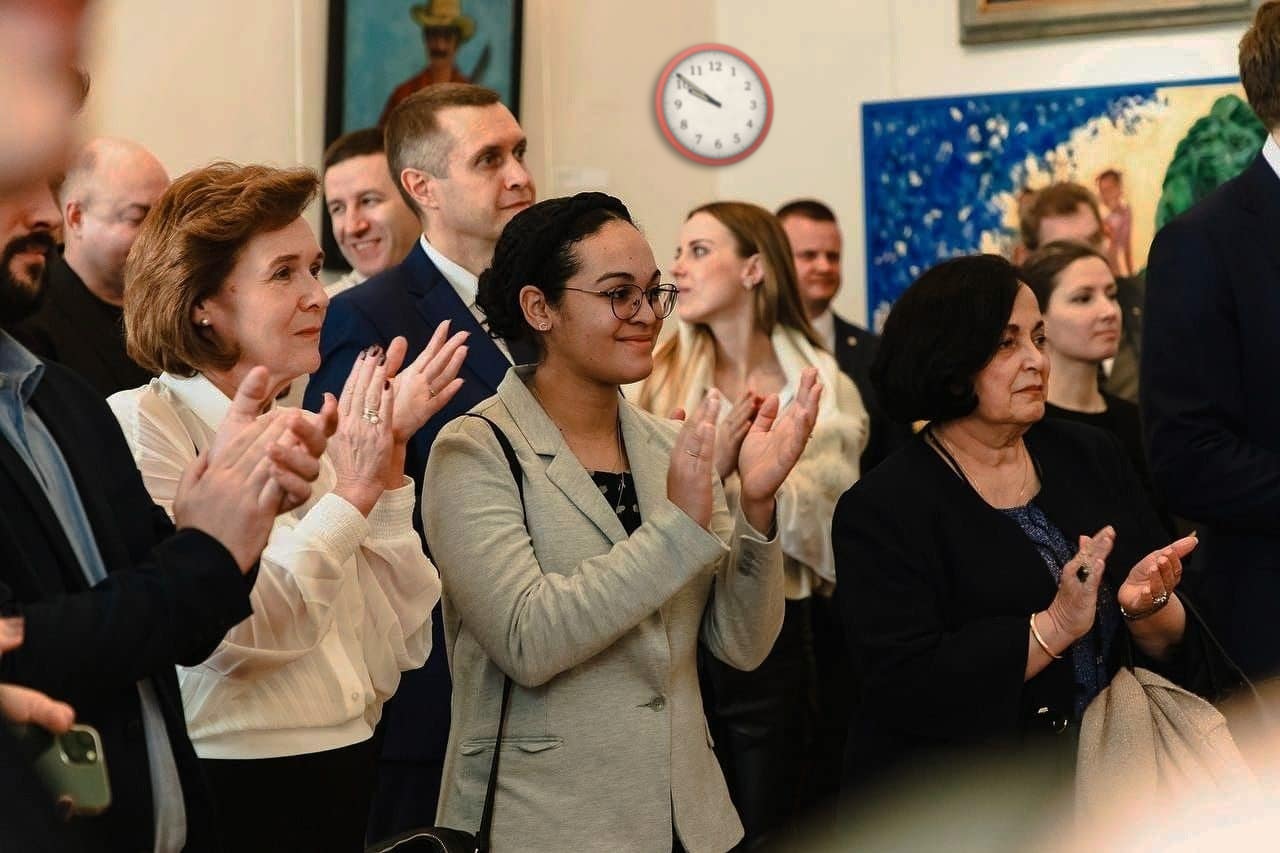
**9:51**
